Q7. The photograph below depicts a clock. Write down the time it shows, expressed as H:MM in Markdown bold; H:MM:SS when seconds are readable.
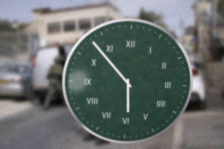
**5:53**
